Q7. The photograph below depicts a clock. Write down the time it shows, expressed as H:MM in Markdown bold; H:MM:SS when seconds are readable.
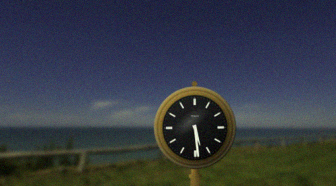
**5:29**
